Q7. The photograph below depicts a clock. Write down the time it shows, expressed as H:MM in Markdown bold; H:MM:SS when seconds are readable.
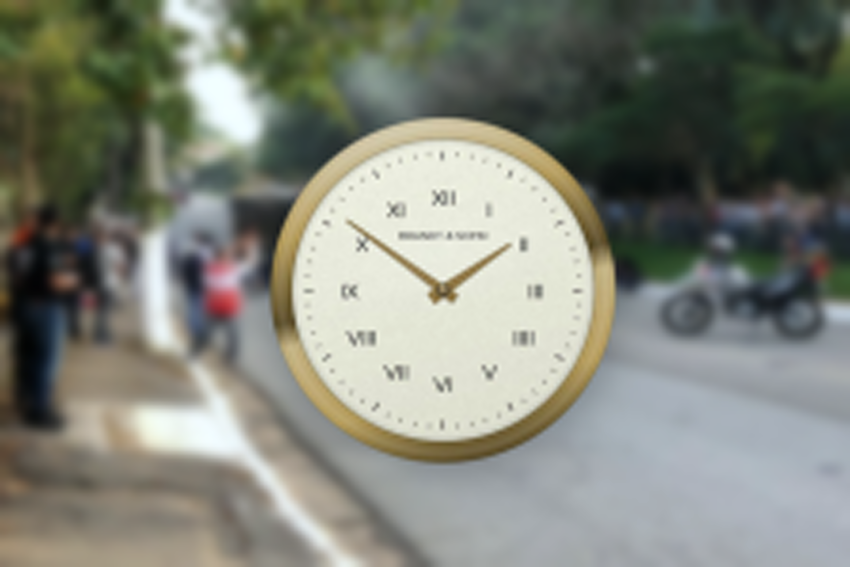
**1:51**
